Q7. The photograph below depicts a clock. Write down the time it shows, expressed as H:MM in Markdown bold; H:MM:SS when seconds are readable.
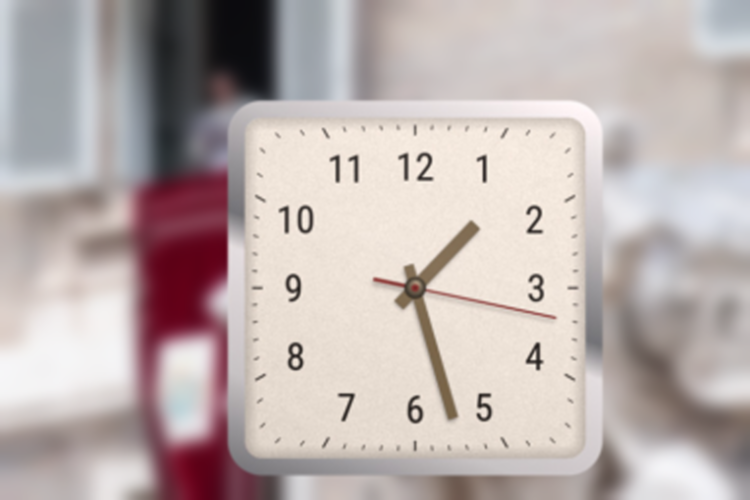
**1:27:17**
